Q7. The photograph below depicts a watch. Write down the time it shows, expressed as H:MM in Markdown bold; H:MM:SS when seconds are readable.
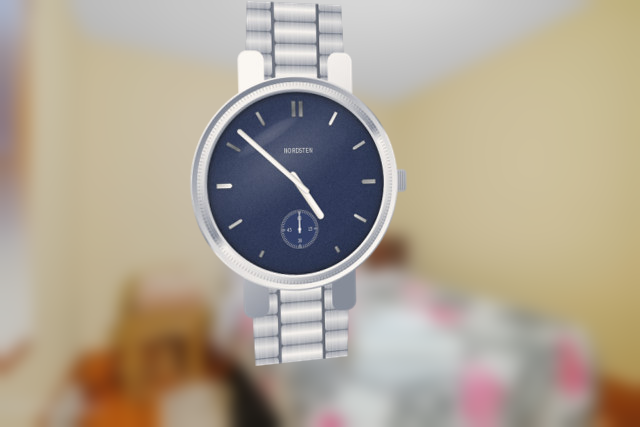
**4:52**
